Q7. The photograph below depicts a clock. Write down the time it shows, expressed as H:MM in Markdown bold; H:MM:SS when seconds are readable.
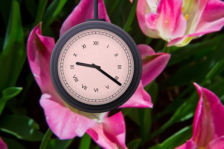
**9:21**
